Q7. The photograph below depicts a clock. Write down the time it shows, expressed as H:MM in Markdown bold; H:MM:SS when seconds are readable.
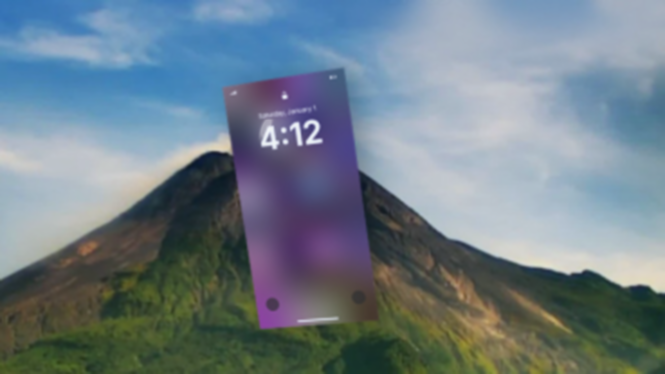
**4:12**
